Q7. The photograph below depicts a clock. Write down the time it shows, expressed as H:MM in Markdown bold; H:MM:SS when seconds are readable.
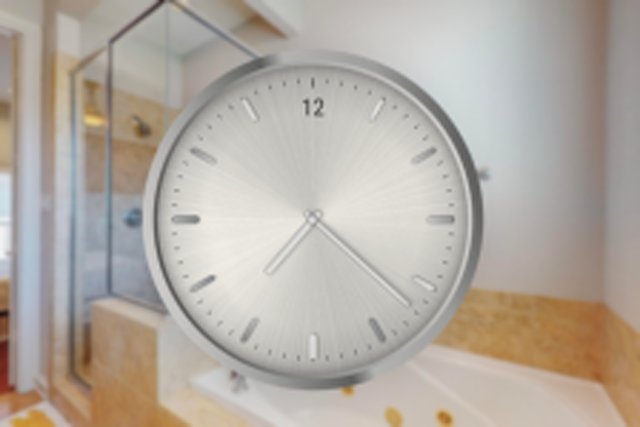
**7:22**
